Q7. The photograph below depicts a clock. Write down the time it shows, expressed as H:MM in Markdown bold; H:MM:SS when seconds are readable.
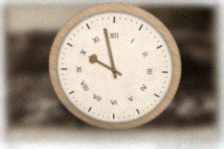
**9:58**
